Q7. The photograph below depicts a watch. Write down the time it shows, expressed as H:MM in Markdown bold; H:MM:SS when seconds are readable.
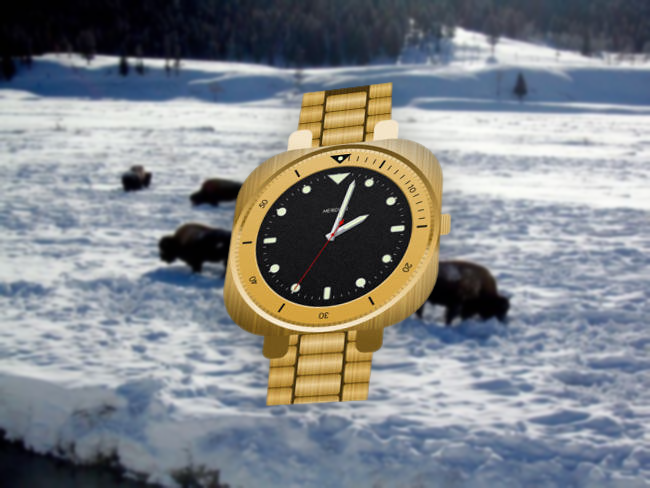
**2:02:35**
